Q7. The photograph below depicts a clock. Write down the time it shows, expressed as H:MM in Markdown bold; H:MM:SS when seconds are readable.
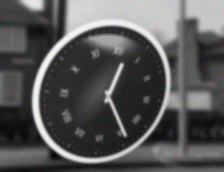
**12:24**
